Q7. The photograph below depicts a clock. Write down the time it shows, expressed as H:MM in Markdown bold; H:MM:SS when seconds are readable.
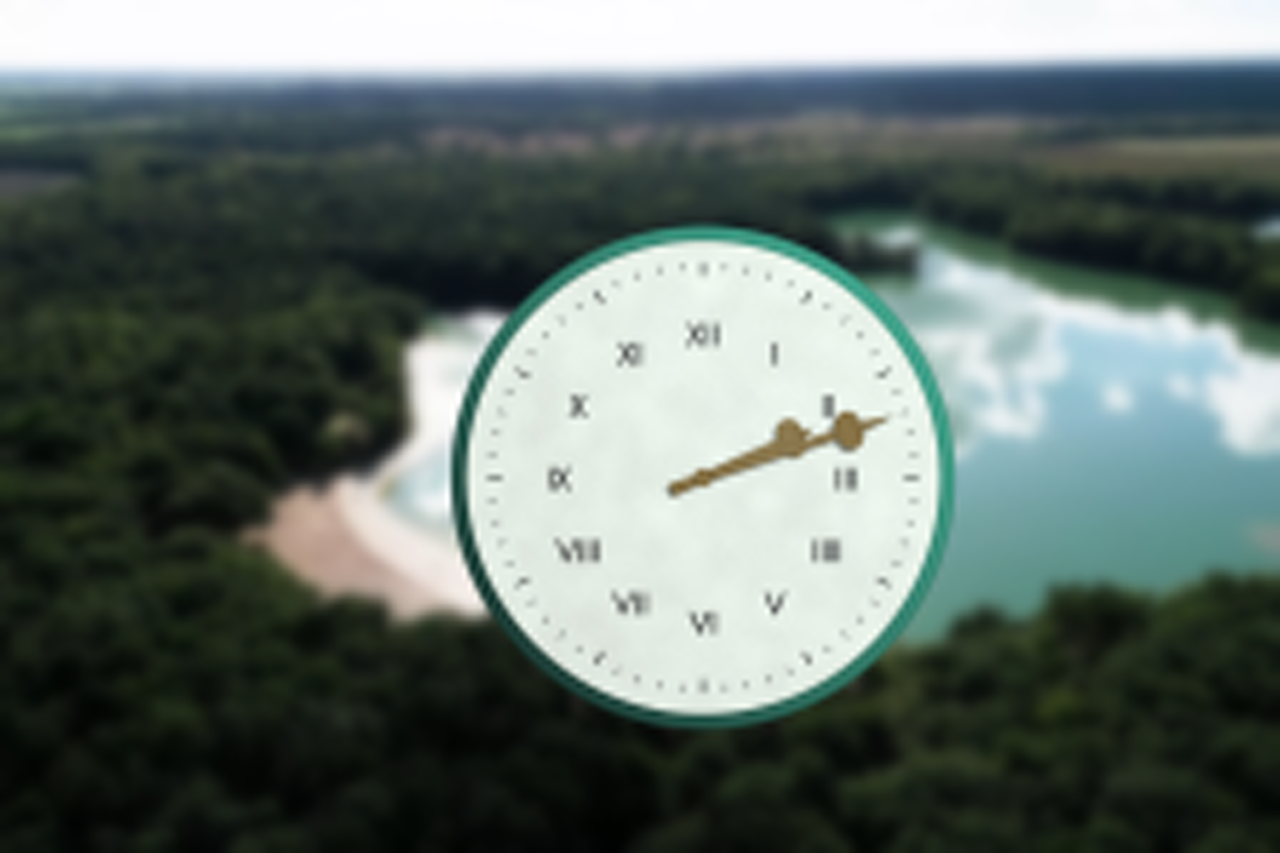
**2:12**
